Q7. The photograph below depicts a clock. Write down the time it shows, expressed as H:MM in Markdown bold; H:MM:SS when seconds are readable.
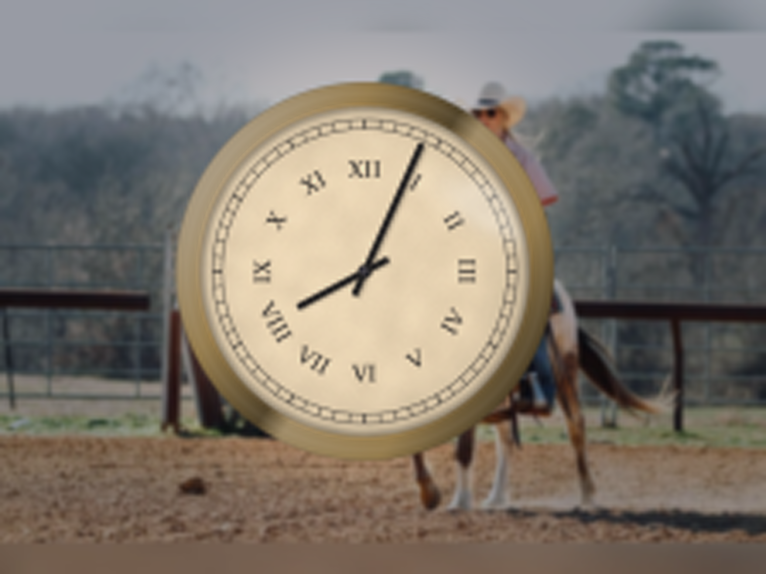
**8:04**
